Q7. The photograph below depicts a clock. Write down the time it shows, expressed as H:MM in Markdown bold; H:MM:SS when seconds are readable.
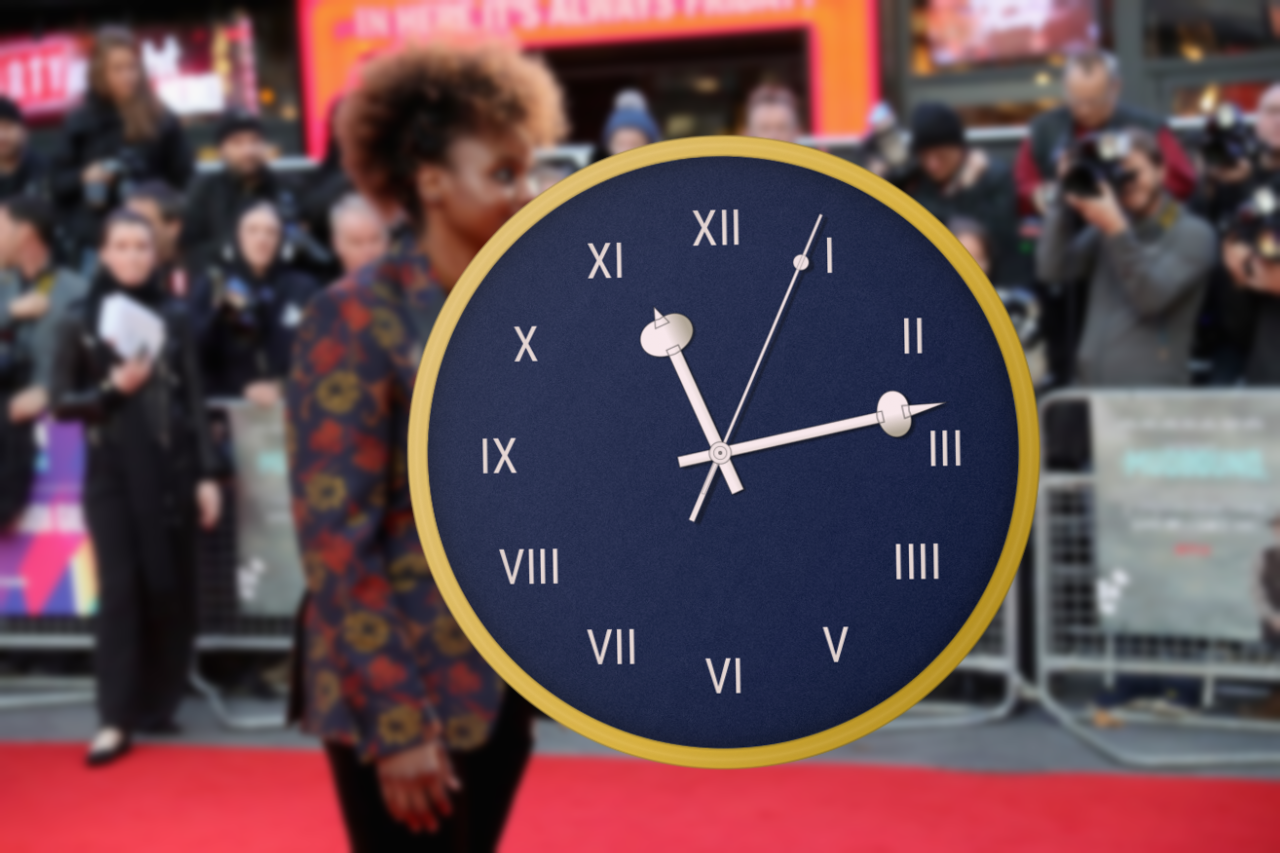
**11:13:04**
